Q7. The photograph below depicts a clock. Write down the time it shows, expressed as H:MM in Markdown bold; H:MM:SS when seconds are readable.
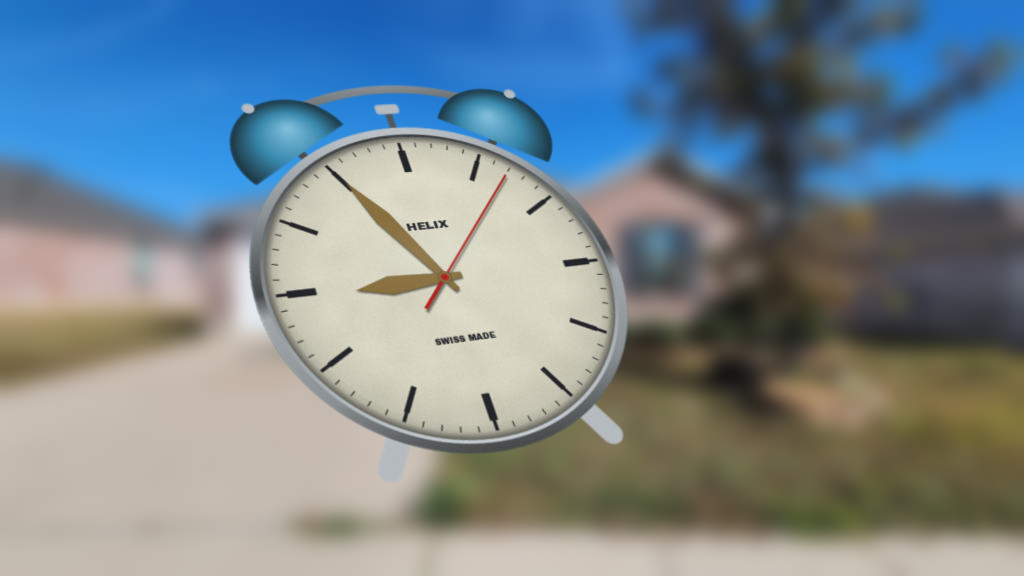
**8:55:07**
